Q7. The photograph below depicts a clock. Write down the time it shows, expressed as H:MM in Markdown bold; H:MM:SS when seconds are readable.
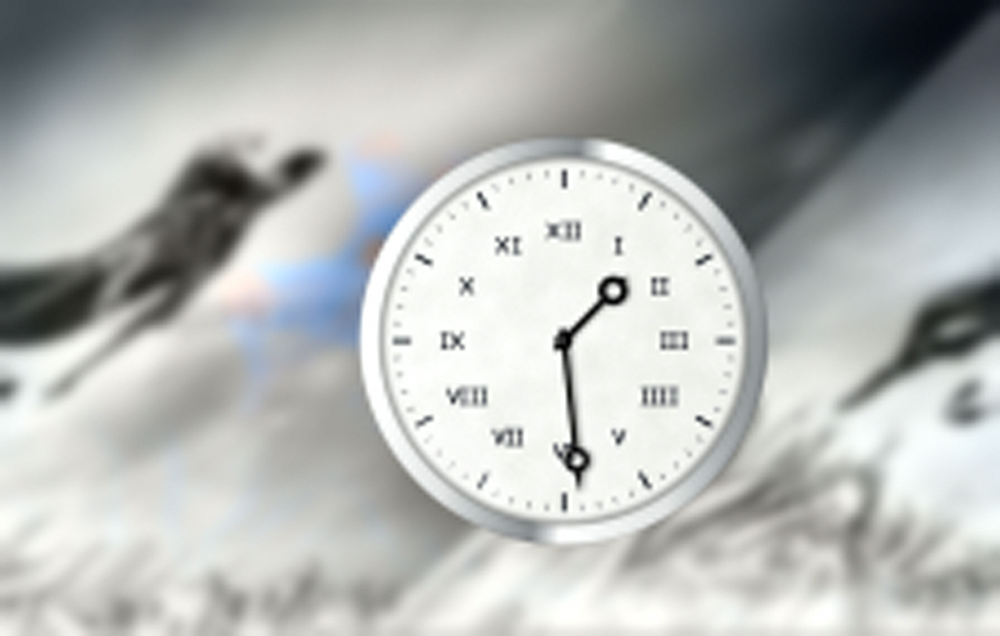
**1:29**
